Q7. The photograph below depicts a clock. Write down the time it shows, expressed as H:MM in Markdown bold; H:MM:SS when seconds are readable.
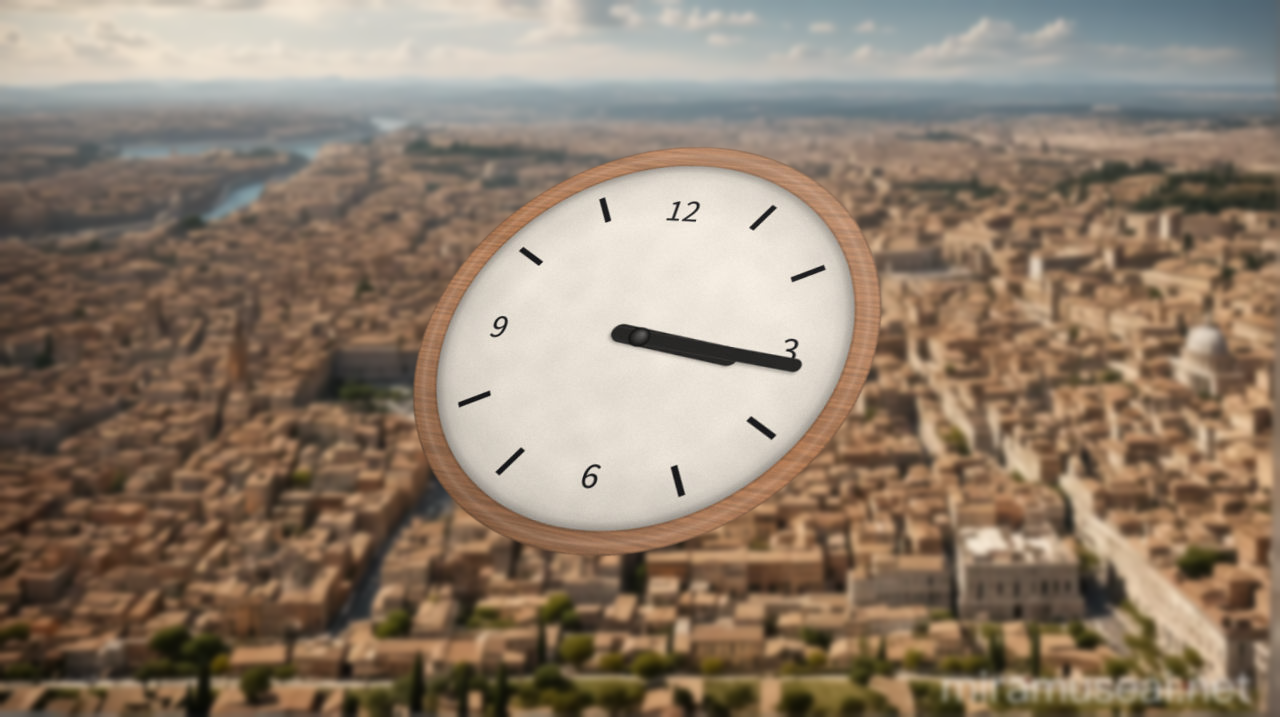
**3:16**
